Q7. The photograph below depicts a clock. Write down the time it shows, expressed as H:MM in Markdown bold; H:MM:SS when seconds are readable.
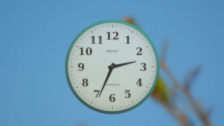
**2:34**
